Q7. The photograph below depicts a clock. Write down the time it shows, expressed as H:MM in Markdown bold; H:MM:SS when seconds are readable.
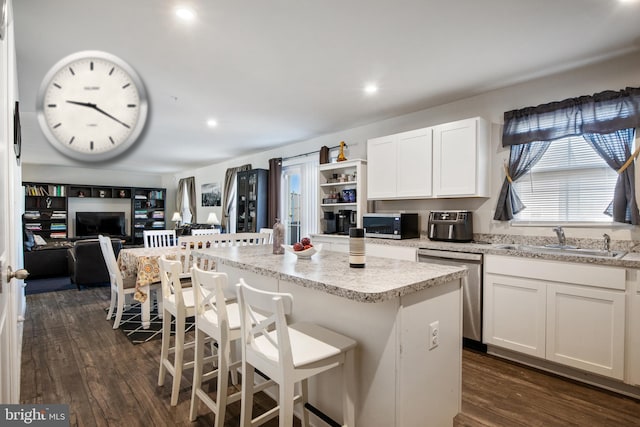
**9:20**
